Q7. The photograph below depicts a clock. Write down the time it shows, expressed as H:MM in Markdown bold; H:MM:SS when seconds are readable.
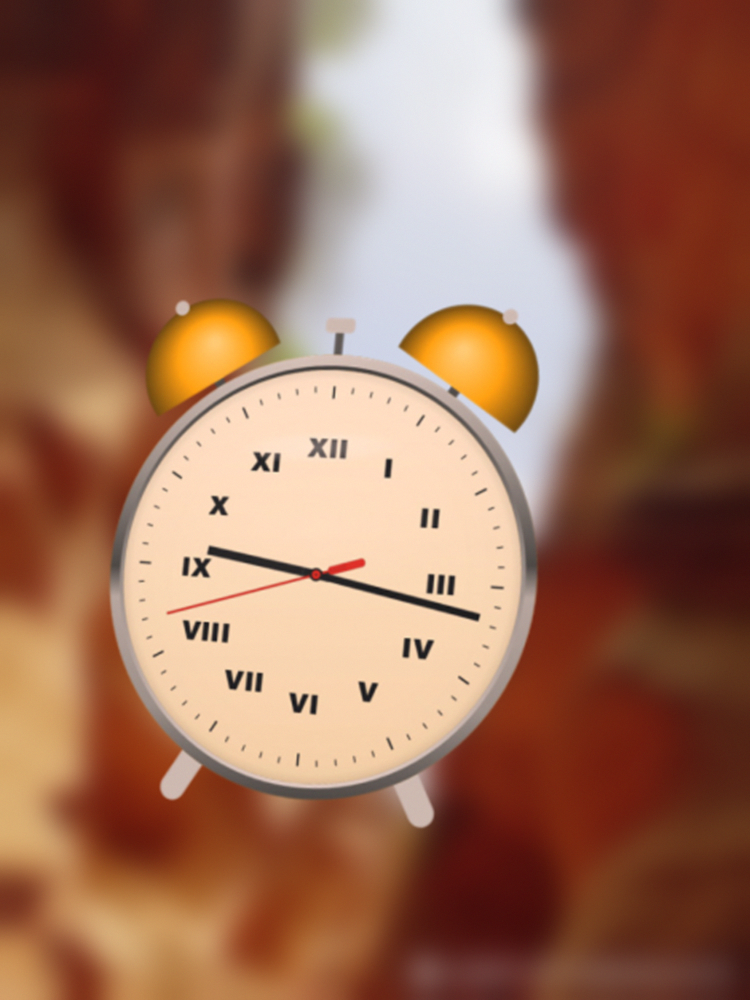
**9:16:42**
